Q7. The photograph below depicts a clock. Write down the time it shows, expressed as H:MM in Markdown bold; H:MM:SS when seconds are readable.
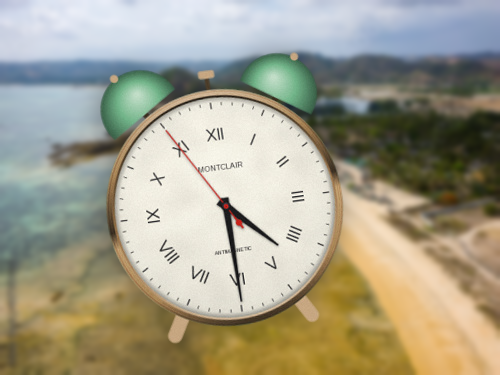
**4:29:55**
